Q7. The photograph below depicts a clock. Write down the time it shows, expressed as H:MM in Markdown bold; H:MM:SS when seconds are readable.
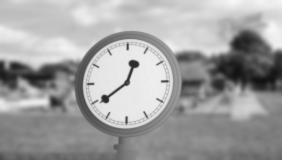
**12:39**
